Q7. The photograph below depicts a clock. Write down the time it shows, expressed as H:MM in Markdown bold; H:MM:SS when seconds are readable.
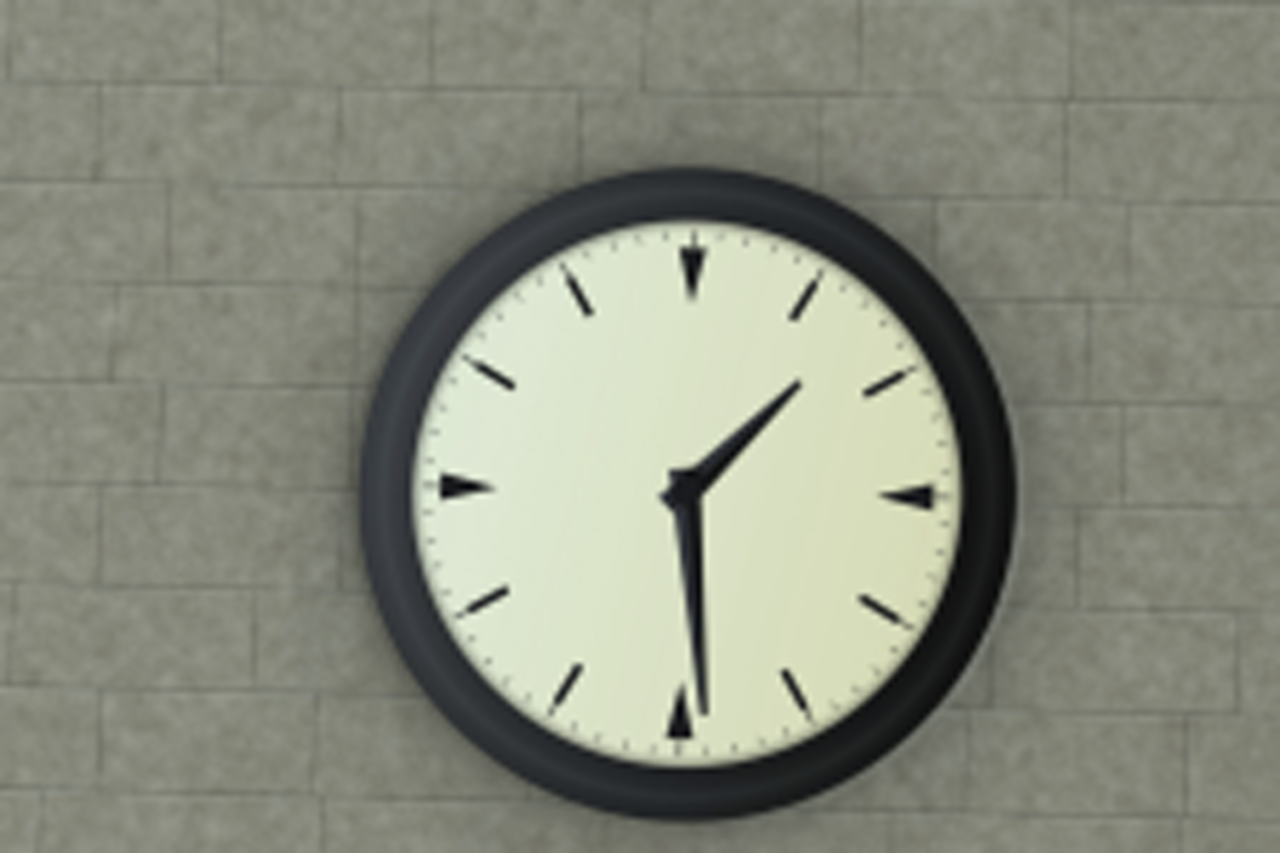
**1:29**
